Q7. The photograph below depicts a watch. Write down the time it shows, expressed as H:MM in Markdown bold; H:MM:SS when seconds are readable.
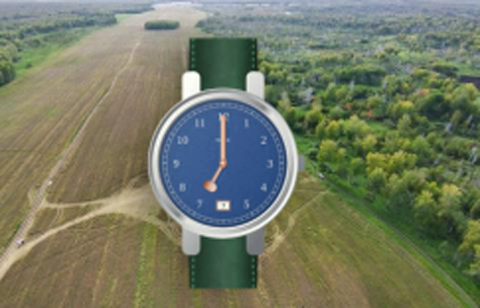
**7:00**
